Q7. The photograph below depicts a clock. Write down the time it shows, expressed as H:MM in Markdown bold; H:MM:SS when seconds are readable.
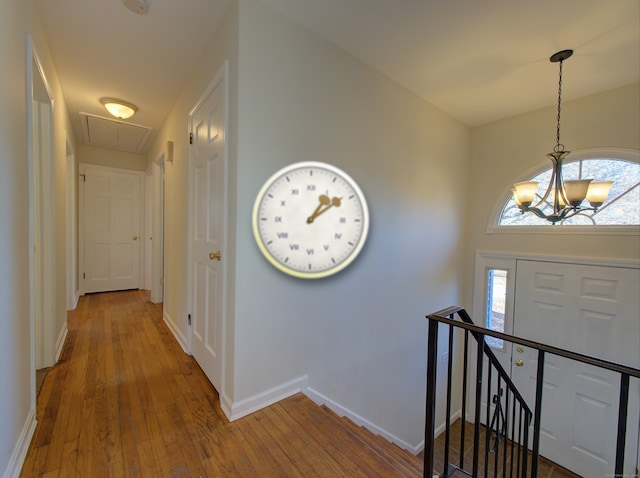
**1:09**
